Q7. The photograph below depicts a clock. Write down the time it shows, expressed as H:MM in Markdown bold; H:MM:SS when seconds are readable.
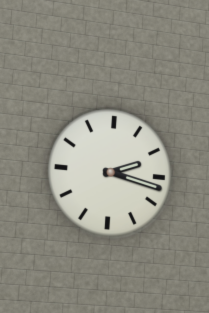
**2:17**
